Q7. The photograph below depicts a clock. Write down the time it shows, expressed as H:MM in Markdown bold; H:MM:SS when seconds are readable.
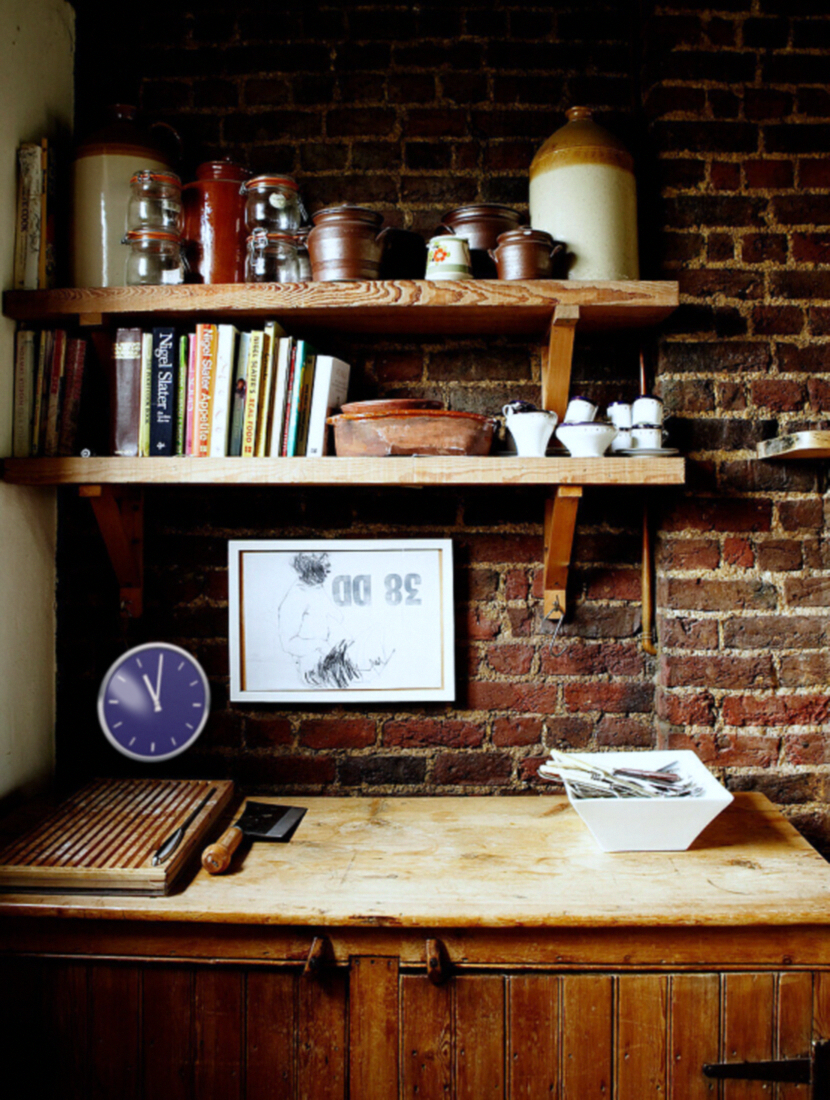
**11:00**
